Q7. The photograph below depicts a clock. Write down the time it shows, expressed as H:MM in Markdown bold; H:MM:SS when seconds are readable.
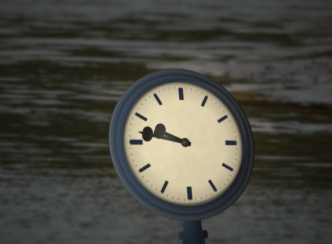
**9:47**
